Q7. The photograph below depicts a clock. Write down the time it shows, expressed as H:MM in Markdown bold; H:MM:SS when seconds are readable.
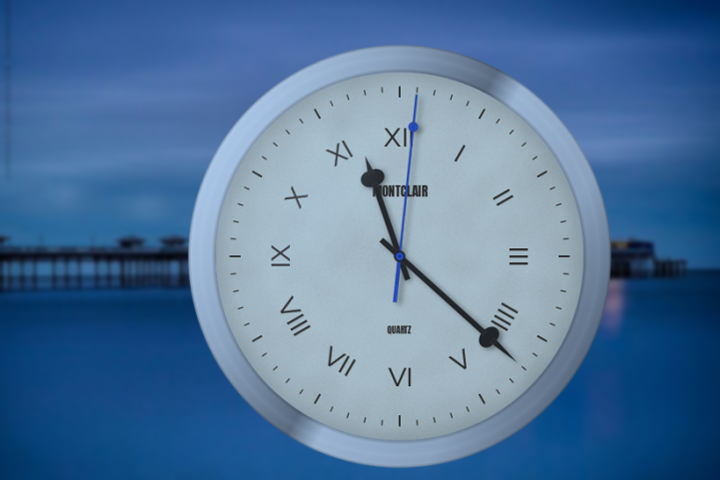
**11:22:01**
